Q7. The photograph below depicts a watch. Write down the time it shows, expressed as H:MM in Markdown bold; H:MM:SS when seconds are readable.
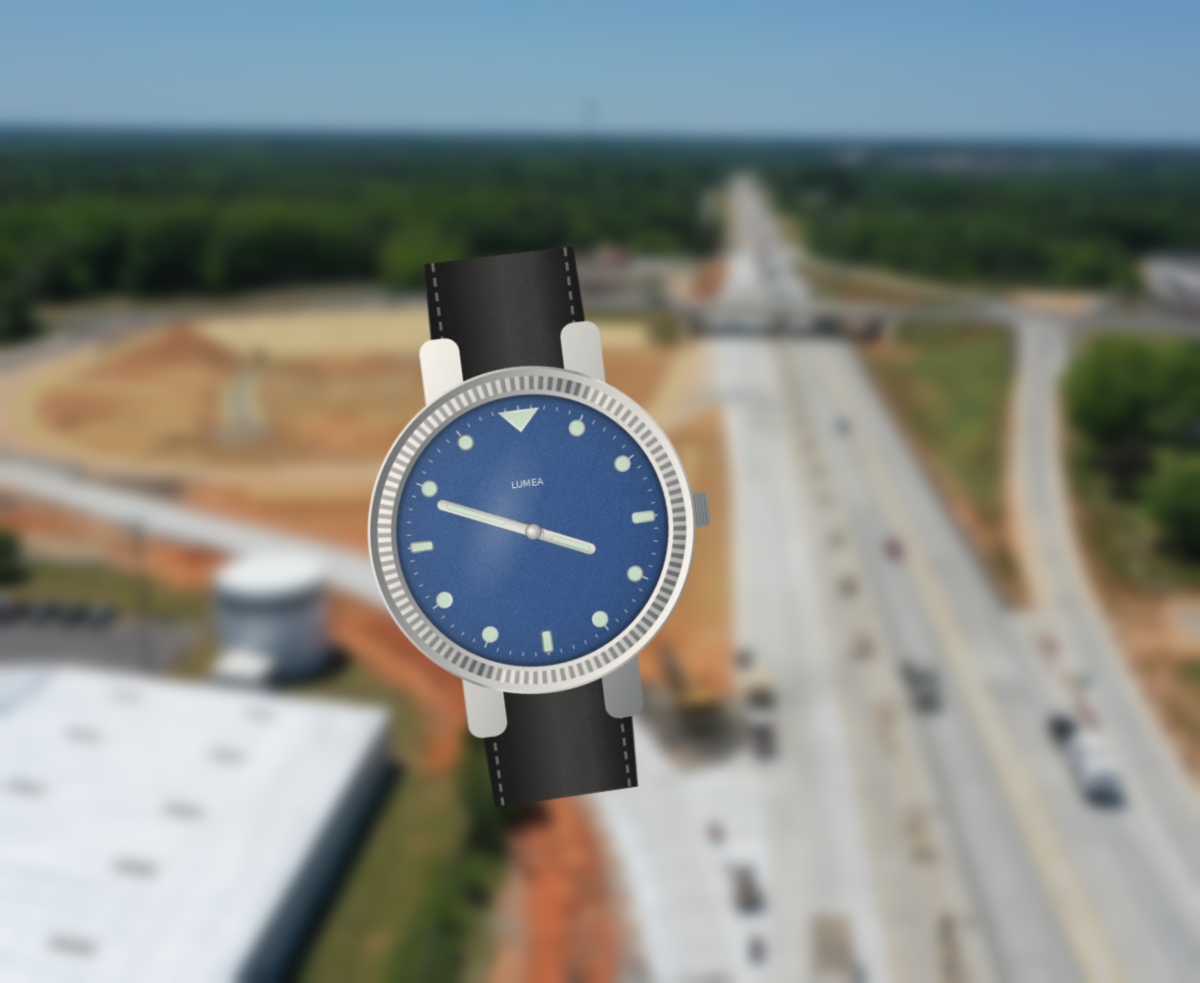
**3:49**
